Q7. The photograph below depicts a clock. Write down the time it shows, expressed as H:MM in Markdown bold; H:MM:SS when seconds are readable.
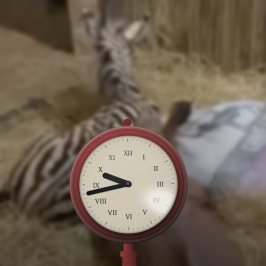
**9:43**
